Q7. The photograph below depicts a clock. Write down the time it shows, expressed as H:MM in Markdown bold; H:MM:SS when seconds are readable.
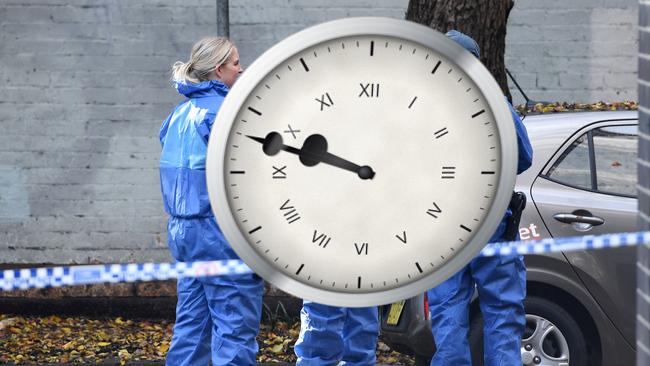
**9:48**
